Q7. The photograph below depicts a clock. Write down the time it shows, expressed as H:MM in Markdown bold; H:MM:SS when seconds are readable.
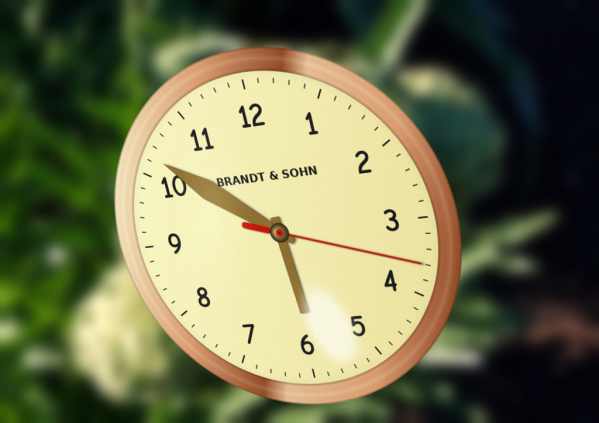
**5:51:18**
